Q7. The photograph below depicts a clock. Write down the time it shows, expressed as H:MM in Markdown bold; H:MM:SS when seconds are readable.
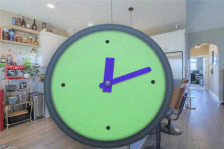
**12:12**
